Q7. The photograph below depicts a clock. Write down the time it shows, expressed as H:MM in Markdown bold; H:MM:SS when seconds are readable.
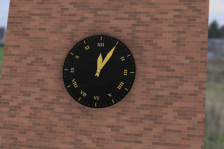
**12:05**
